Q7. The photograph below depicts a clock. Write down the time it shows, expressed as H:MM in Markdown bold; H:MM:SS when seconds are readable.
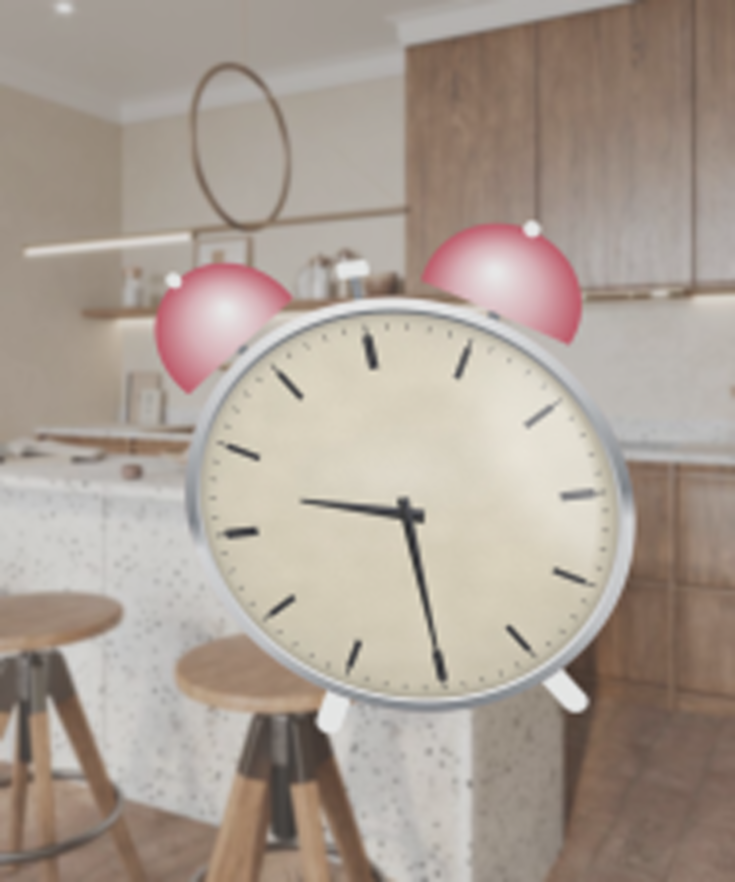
**9:30**
